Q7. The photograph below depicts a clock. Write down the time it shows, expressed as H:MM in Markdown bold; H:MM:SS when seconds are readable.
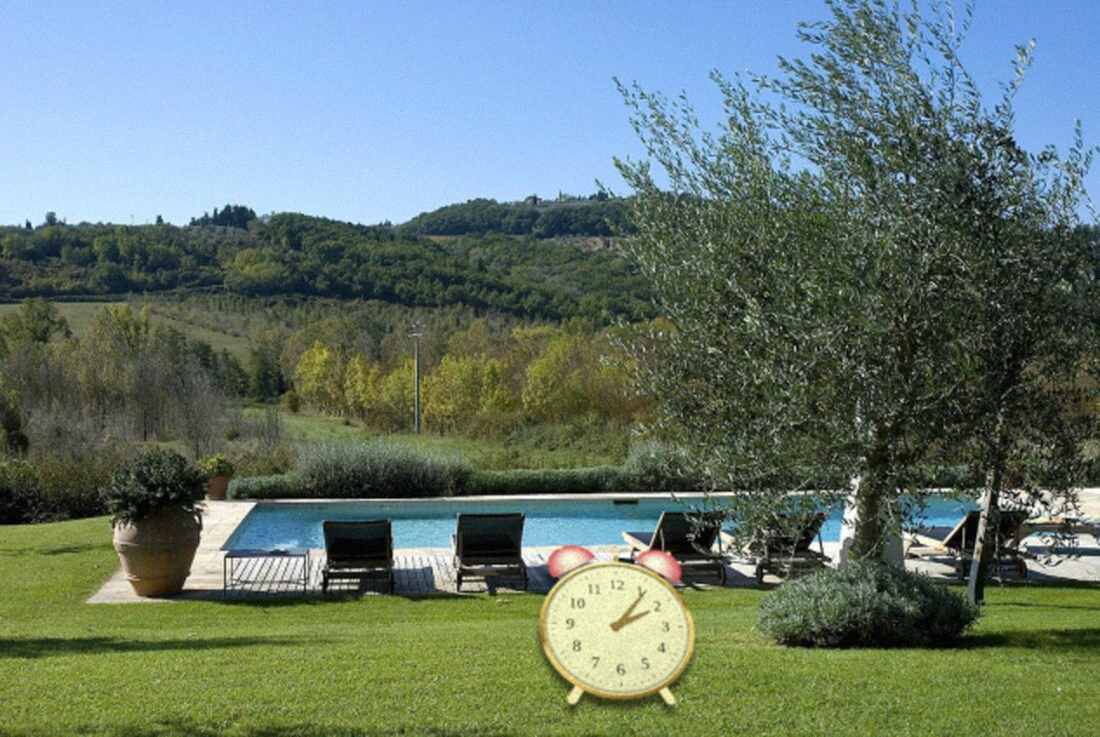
**2:06**
